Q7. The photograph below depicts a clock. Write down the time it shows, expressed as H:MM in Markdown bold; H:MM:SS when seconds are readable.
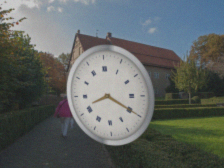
**8:20**
